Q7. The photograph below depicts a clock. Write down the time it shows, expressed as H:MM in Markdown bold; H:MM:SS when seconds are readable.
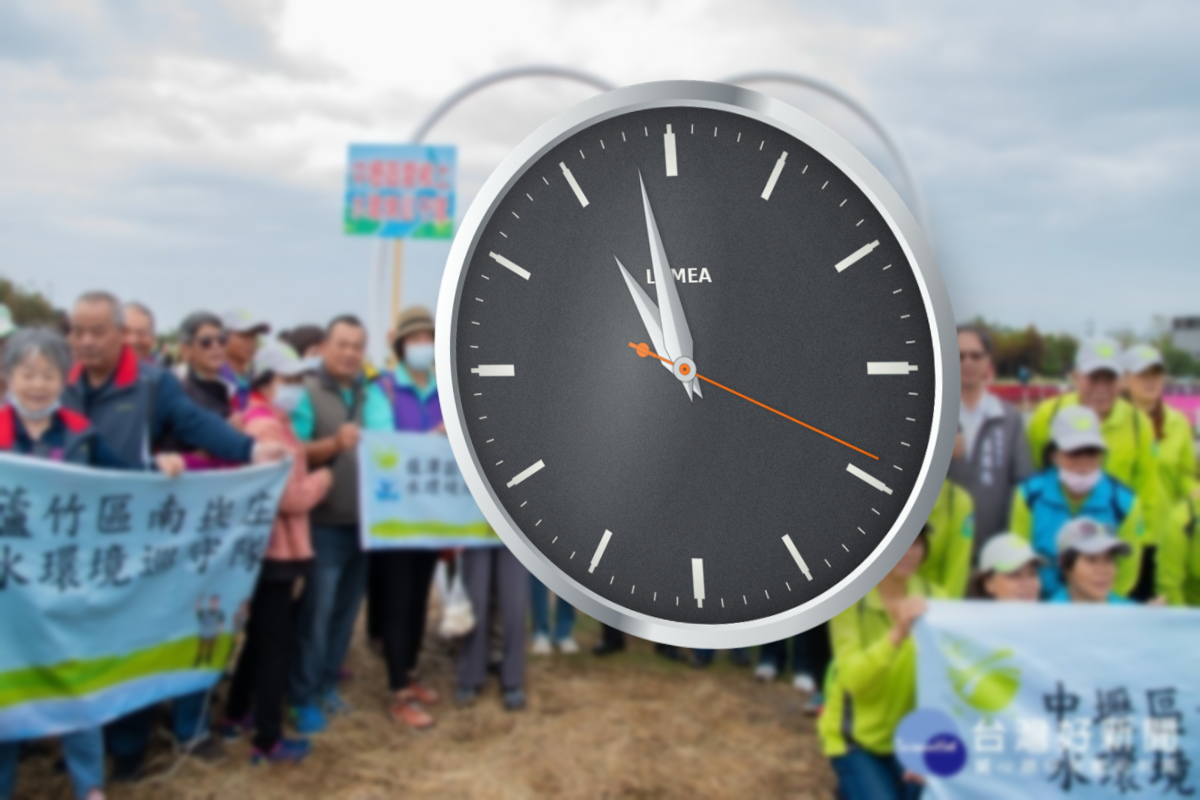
**10:58:19**
